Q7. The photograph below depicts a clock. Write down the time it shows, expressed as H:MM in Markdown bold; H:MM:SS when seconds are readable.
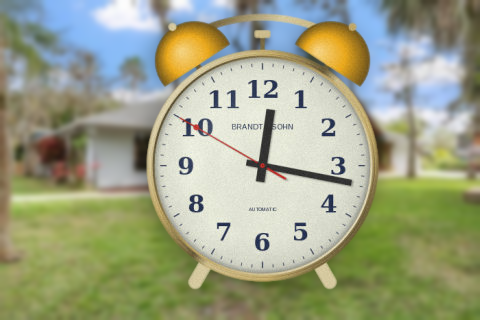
**12:16:50**
